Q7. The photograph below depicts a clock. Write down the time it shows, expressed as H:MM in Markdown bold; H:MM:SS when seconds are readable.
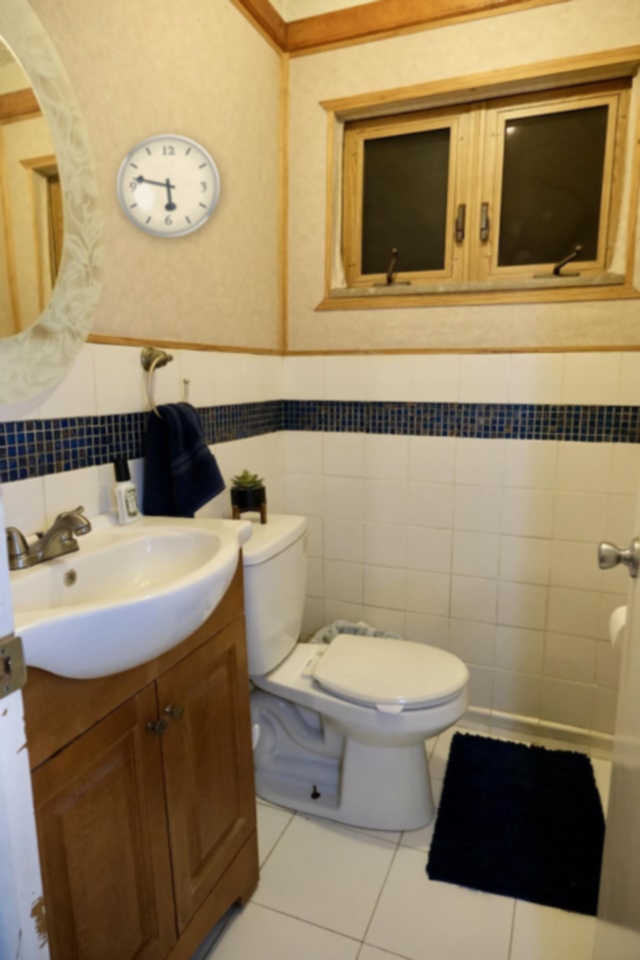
**5:47**
